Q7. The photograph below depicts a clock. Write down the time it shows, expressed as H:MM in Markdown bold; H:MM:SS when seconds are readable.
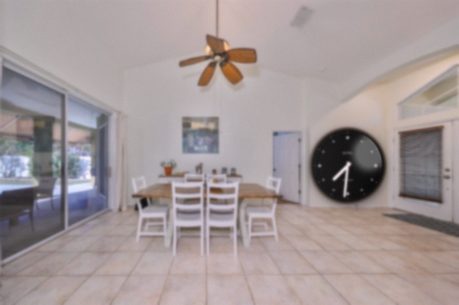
**7:31**
